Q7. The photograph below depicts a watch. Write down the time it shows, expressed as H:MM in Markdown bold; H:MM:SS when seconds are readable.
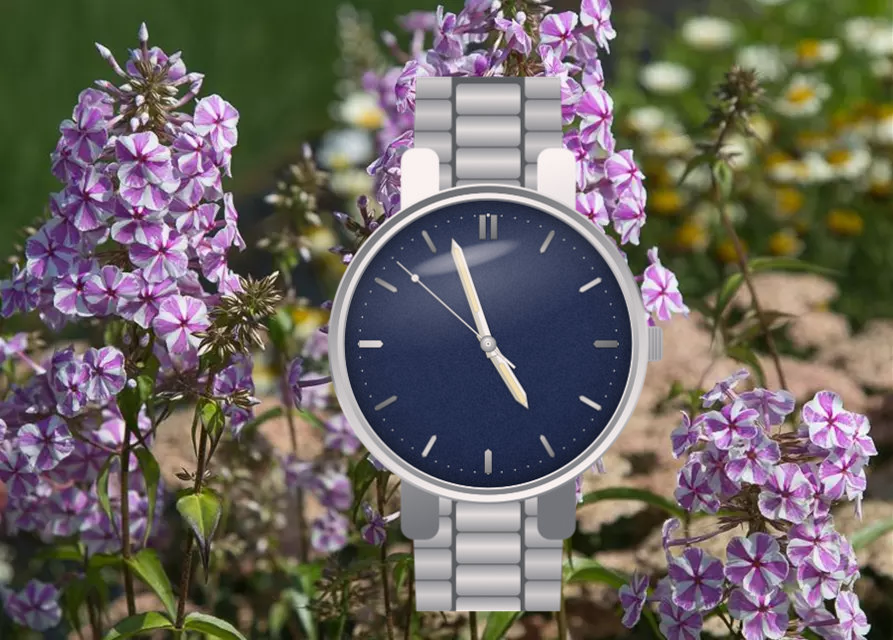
**4:56:52**
